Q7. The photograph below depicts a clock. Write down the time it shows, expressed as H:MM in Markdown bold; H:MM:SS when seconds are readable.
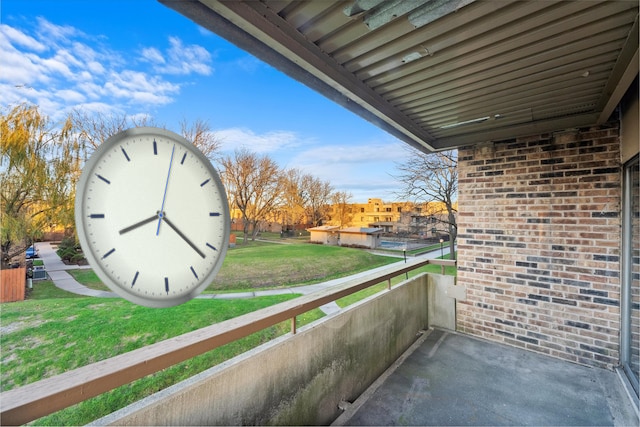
**8:22:03**
